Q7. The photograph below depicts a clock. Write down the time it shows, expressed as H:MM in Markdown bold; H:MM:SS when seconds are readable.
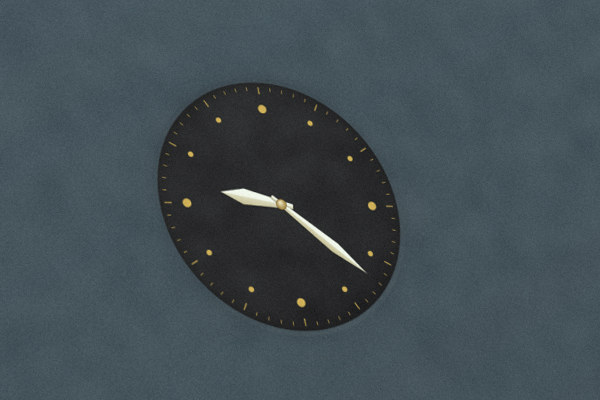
**9:22**
